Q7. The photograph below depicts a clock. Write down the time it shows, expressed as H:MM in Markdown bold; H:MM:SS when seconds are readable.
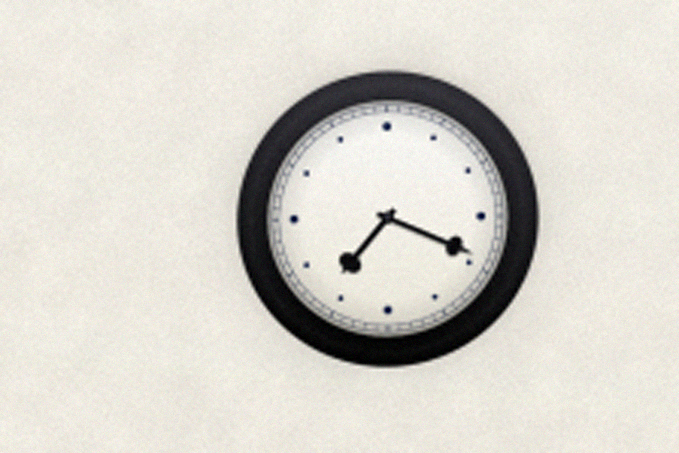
**7:19**
